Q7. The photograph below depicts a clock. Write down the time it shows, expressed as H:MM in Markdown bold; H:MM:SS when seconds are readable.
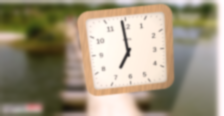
**6:59**
